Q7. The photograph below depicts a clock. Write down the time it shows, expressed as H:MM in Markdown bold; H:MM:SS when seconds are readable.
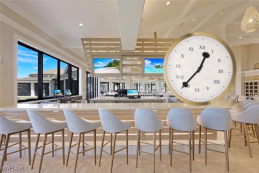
**12:36**
